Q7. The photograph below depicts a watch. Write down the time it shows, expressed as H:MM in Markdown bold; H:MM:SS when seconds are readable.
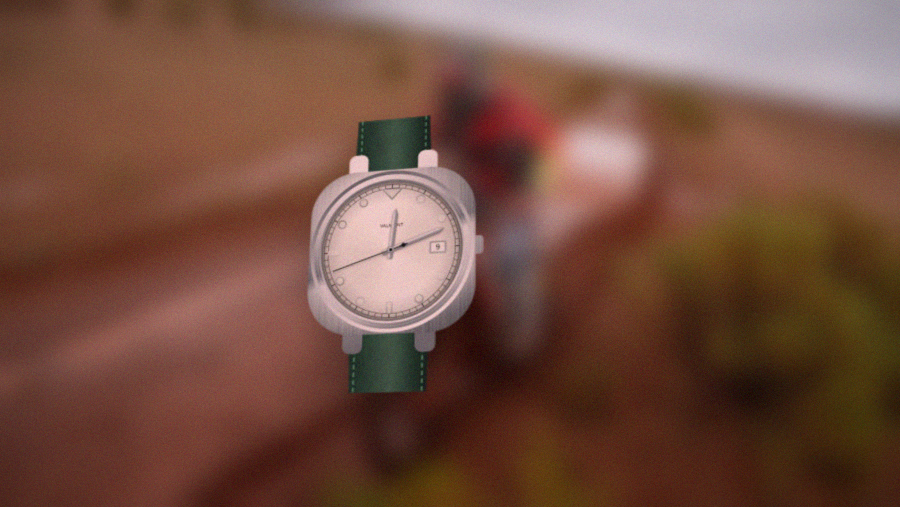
**12:11:42**
